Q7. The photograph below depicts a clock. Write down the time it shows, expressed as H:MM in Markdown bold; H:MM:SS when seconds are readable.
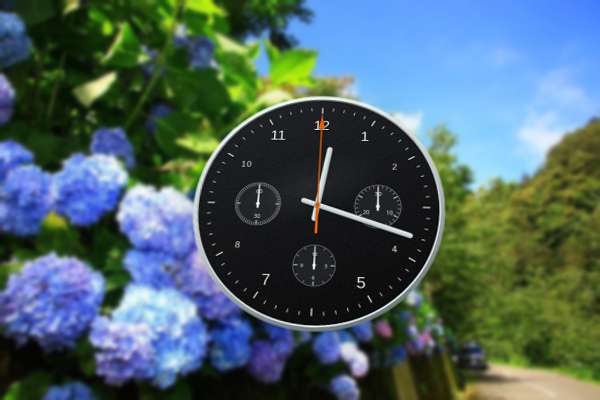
**12:18**
